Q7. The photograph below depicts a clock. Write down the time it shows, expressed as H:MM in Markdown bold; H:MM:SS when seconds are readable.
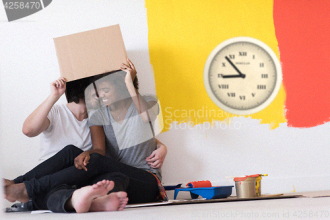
**8:53**
